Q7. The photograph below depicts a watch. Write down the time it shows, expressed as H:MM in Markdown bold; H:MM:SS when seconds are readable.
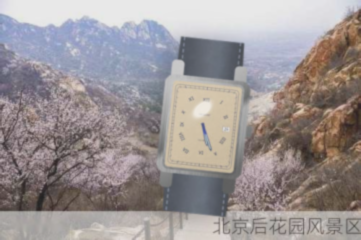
**5:26**
